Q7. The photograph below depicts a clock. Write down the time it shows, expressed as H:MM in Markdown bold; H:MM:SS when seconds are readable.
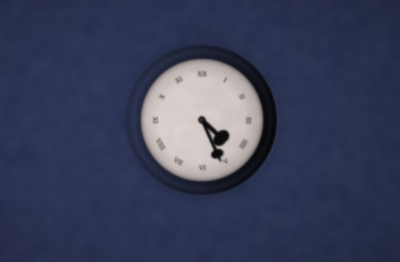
**4:26**
